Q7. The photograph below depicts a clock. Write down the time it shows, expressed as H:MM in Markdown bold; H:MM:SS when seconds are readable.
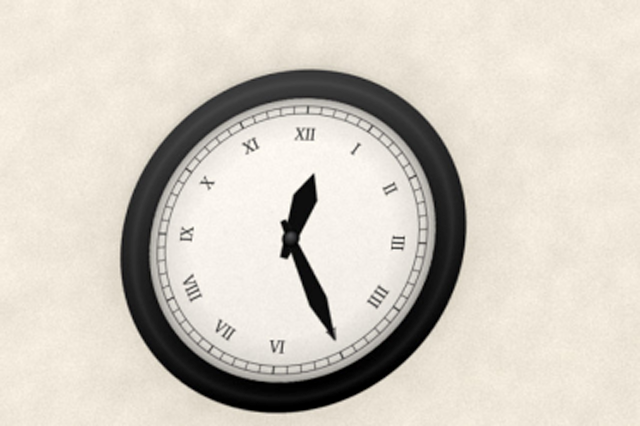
**12:25**
